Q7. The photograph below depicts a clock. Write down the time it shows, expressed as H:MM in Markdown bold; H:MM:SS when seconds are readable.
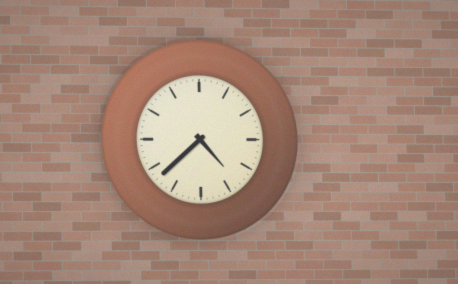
**4:38**
